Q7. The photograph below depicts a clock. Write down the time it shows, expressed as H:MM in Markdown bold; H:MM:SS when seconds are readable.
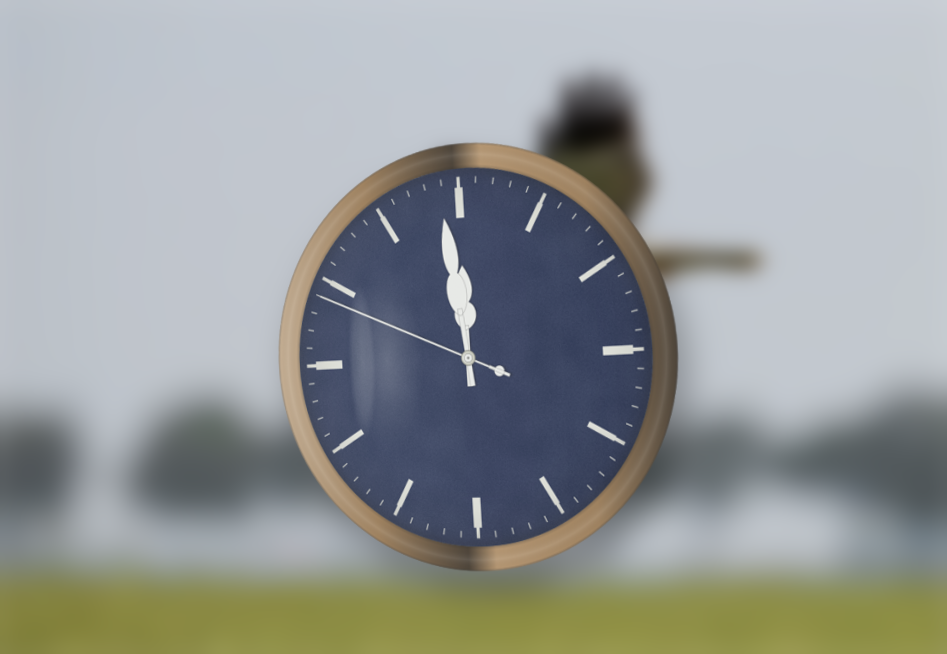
**11:58:49**
